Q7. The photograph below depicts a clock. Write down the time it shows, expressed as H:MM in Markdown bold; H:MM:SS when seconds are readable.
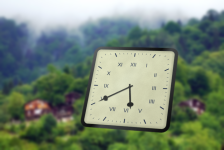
**5:40**
